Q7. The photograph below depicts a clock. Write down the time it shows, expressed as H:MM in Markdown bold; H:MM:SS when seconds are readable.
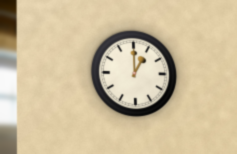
**1:00**
